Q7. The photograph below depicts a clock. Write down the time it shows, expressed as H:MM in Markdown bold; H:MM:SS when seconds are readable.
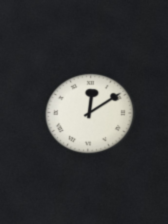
**12:09**
